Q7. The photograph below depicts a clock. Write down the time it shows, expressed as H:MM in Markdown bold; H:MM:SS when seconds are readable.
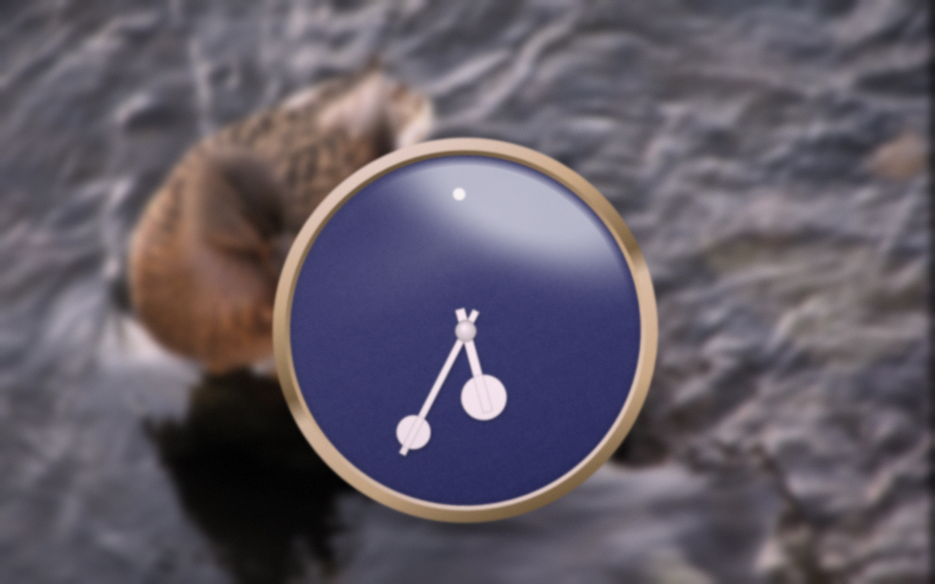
**5:35**
